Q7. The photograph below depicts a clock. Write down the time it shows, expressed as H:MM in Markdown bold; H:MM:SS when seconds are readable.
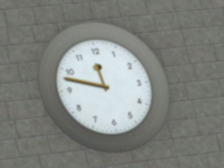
**11:48**
